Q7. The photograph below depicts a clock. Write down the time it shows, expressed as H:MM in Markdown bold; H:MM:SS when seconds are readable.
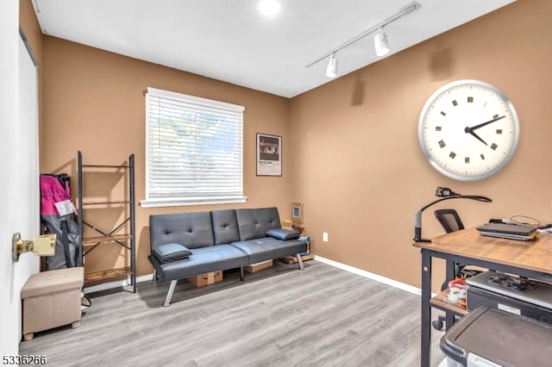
**4:11**
